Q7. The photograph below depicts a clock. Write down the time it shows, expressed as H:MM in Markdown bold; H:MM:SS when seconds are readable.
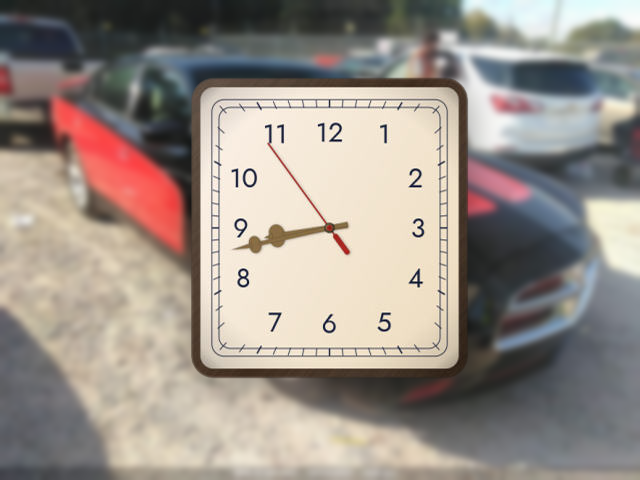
**8:42:54**
